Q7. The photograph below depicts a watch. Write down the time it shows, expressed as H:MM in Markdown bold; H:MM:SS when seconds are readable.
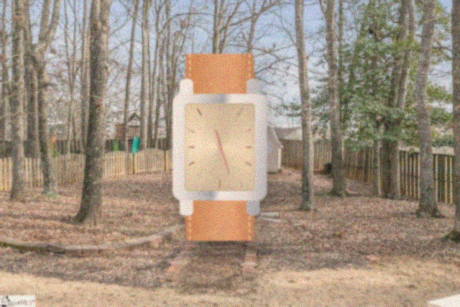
**11:27**
